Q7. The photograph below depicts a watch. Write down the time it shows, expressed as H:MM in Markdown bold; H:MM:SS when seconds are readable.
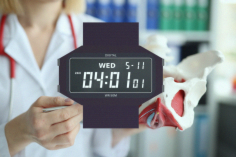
**4:01:01**
